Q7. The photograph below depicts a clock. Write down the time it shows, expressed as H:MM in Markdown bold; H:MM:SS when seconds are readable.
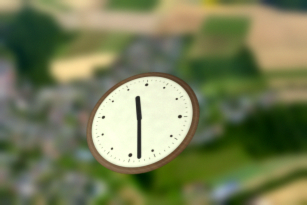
**11:28**
